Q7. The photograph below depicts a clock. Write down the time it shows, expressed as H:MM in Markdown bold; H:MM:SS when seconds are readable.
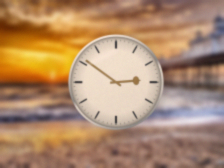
**2:51**
